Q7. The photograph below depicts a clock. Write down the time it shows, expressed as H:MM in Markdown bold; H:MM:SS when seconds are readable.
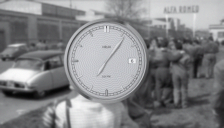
**7:06**
